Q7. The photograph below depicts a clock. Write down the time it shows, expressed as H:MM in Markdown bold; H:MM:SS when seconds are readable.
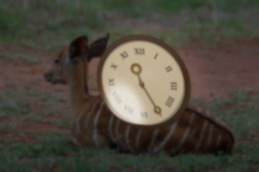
**11:25**
